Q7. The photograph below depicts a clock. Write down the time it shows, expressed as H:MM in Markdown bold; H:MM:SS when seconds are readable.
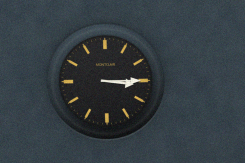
**3:15**
